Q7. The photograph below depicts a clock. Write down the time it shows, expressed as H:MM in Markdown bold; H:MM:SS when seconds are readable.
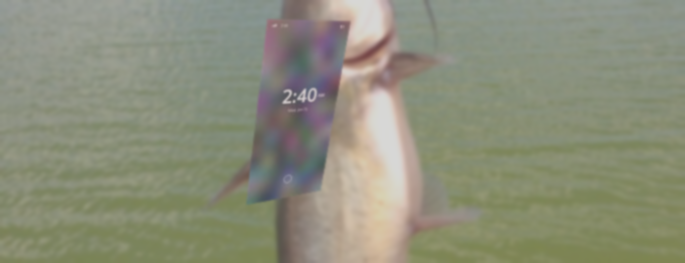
**2:40**
